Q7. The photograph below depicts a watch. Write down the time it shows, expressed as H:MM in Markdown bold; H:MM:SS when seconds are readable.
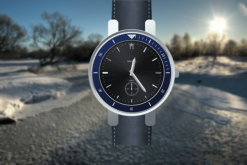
**12:24**
